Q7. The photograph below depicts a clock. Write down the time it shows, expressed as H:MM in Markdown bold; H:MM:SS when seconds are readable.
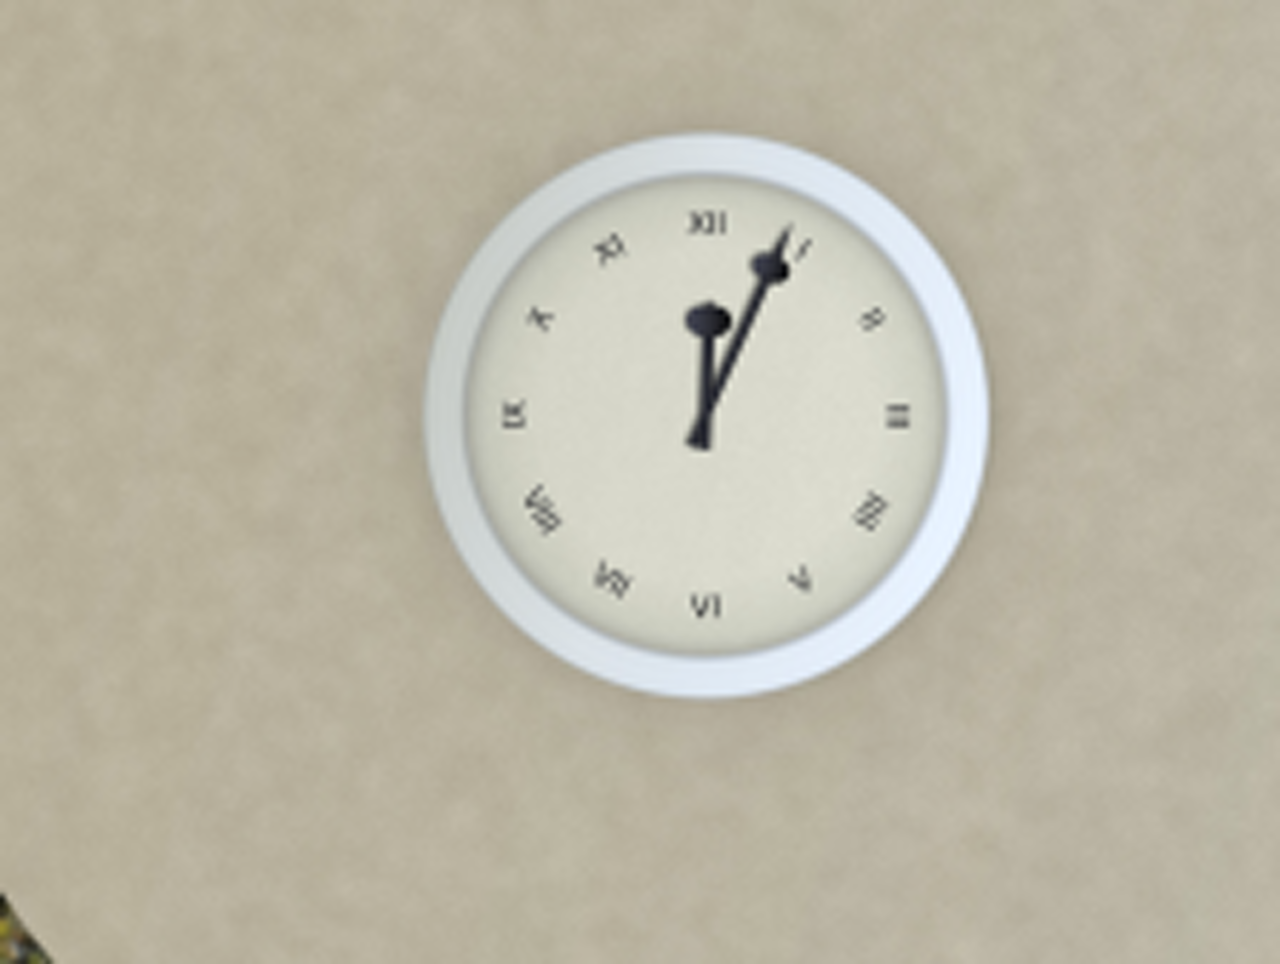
**12:04**
